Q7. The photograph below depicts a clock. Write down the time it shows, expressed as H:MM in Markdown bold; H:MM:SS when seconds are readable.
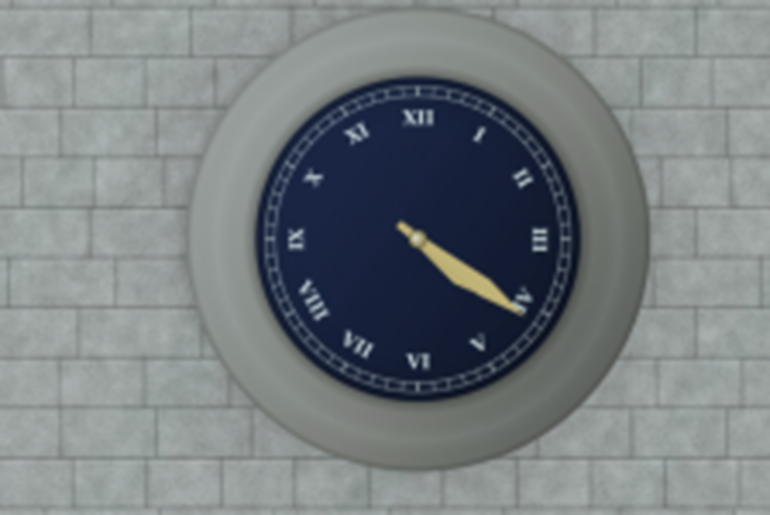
**4:21**
